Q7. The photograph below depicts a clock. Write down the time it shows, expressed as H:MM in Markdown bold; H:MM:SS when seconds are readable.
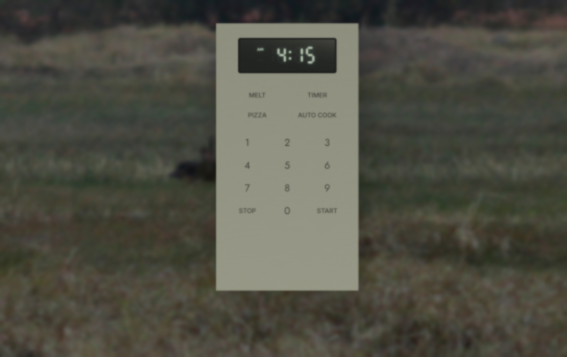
**4:15**
